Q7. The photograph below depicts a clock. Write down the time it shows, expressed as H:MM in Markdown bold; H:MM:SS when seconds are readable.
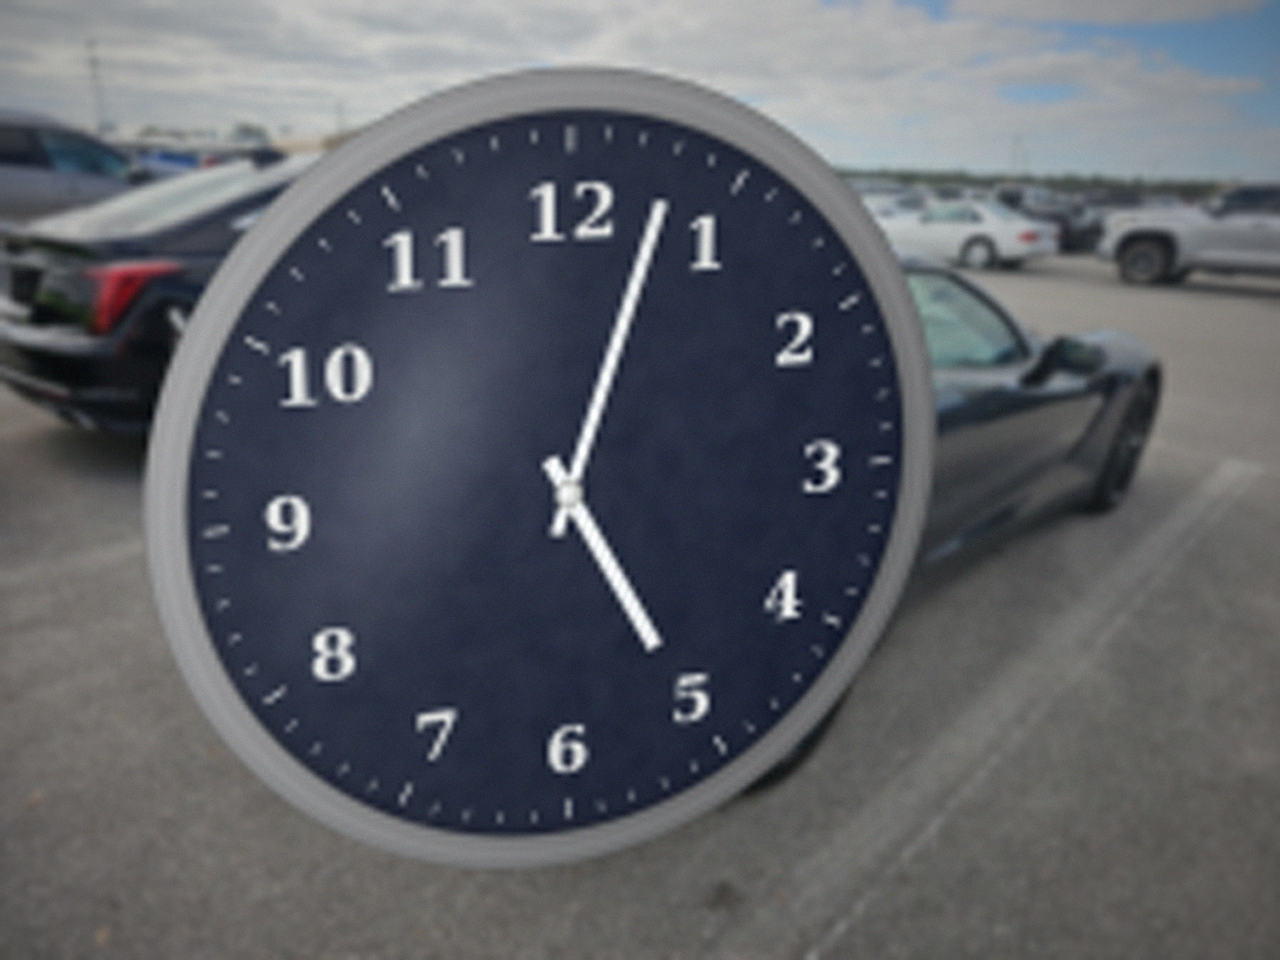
**5:03**
